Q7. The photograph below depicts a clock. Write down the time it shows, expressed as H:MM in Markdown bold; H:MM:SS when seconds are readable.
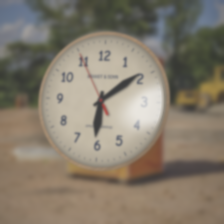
**6:08:55**
